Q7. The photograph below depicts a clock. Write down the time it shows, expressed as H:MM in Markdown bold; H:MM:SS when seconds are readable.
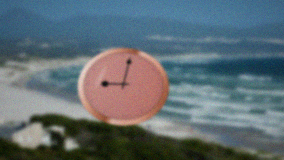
**9:02**
